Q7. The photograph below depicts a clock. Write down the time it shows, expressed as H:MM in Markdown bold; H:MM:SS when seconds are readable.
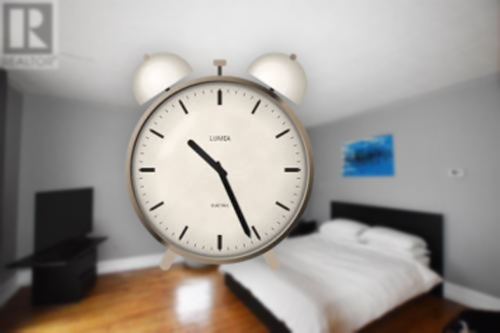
**10:26**
